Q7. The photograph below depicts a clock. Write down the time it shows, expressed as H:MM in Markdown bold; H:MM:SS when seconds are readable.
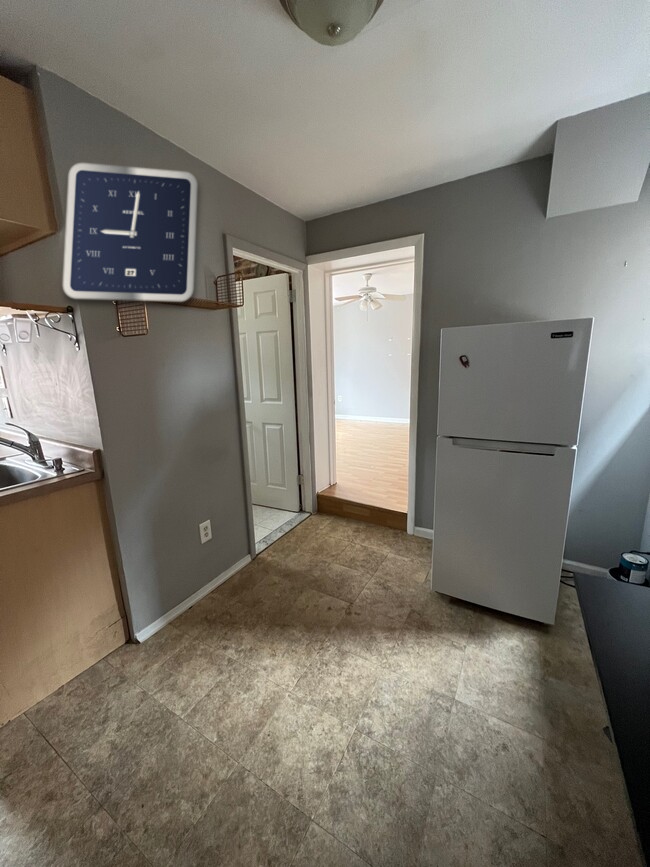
**9:01**
